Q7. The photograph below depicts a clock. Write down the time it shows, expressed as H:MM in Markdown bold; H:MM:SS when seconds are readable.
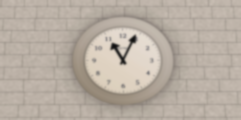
**11:04**
